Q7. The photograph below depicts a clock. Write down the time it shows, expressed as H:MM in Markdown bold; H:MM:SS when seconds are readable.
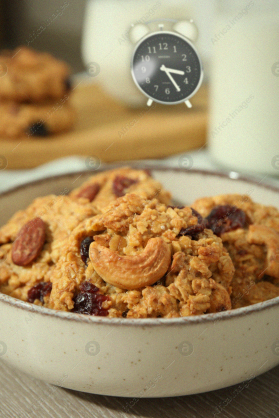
**3:25**
